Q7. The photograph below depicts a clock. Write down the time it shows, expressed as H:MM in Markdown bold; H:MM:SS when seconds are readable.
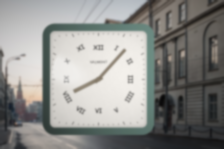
**8:07**
